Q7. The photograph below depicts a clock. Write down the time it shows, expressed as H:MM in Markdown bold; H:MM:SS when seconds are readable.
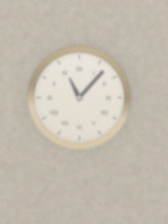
**11:07**
